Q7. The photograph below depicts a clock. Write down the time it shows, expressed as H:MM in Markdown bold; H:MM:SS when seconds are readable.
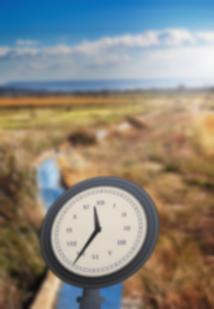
**11:35**
